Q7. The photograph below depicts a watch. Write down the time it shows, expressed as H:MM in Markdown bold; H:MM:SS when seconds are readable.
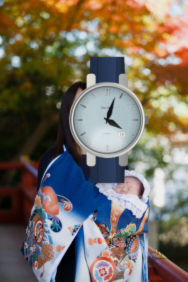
**4:03**
